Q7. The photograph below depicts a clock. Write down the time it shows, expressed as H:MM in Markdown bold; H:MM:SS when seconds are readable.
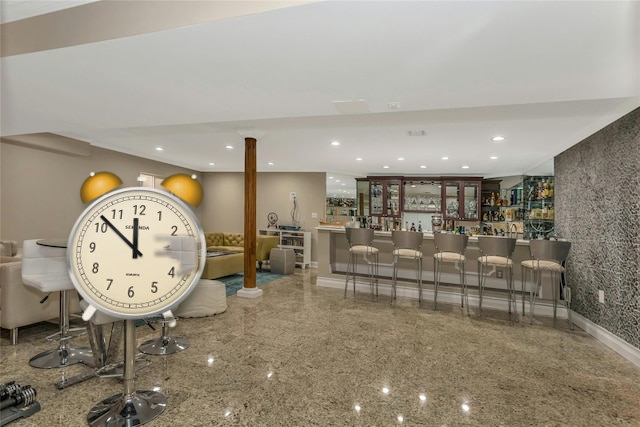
**11:52**
